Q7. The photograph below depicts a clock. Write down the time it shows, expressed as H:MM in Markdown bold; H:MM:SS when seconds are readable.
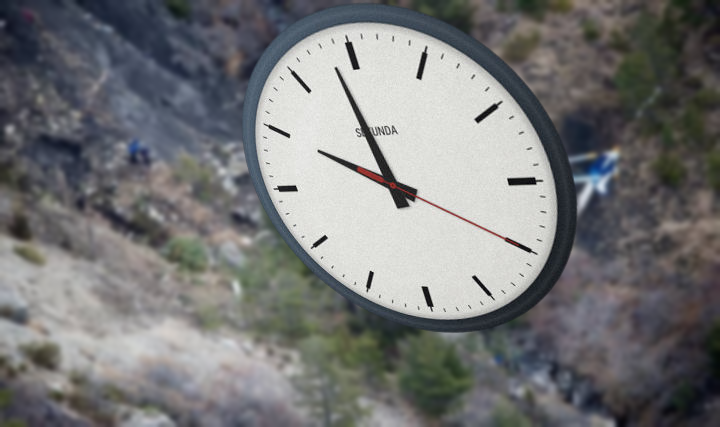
**9:58:20**
